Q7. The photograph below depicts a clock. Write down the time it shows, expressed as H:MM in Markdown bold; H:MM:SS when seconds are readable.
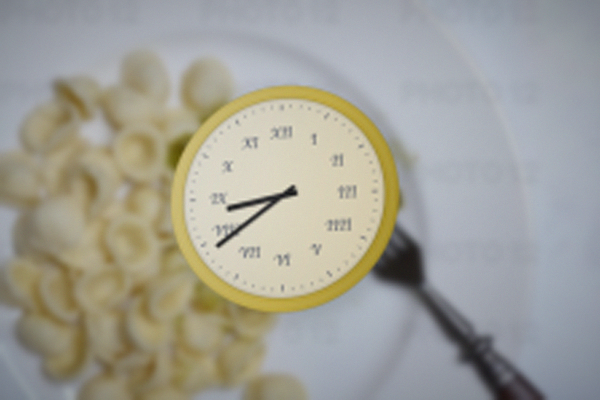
**8:39**
